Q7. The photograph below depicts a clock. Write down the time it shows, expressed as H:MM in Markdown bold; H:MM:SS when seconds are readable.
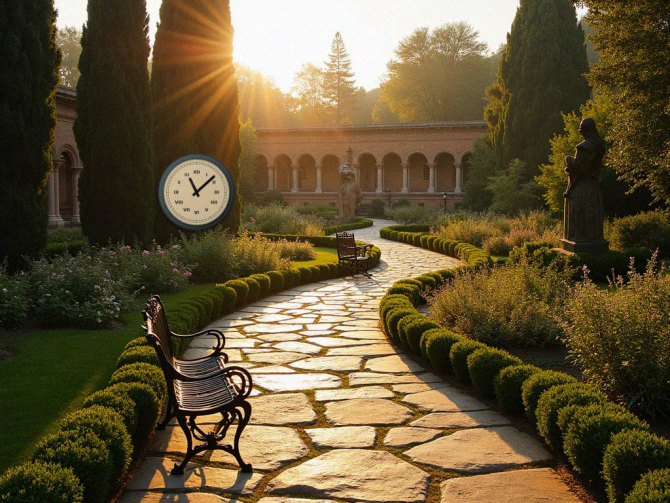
**11:08**
